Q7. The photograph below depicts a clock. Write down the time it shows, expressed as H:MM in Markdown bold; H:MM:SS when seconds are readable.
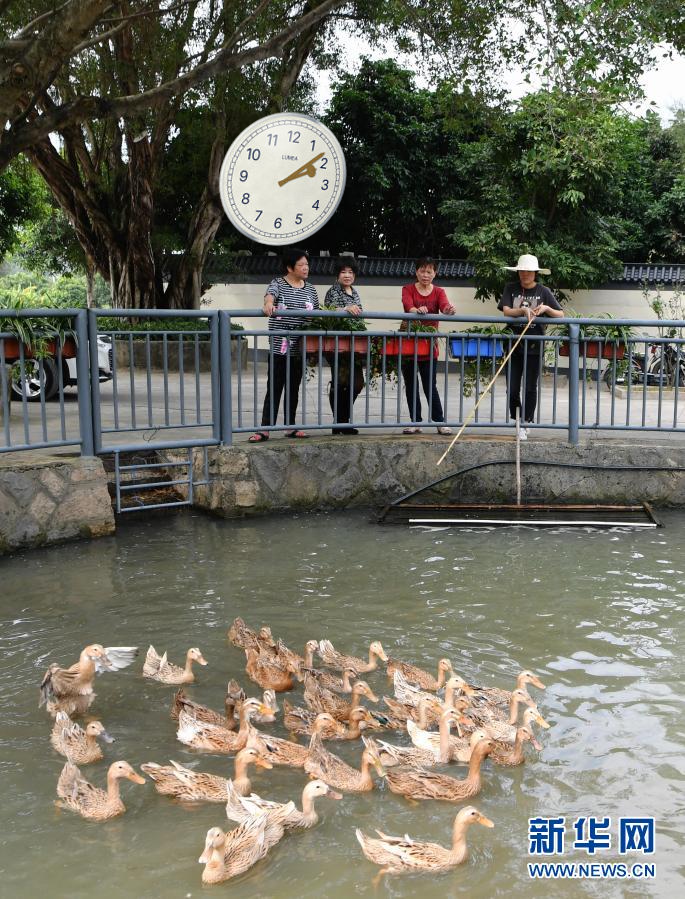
**2:08**
